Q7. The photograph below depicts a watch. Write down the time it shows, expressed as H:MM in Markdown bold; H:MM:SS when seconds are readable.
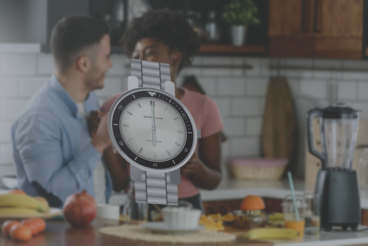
**6:00**
